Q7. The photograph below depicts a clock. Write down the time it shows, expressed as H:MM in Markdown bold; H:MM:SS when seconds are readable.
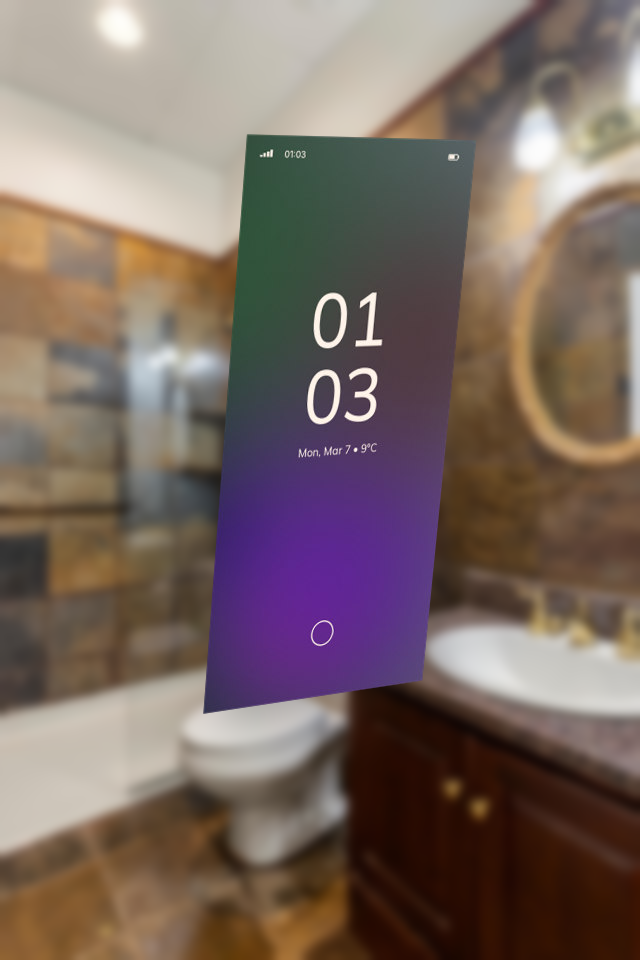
**1:03**
